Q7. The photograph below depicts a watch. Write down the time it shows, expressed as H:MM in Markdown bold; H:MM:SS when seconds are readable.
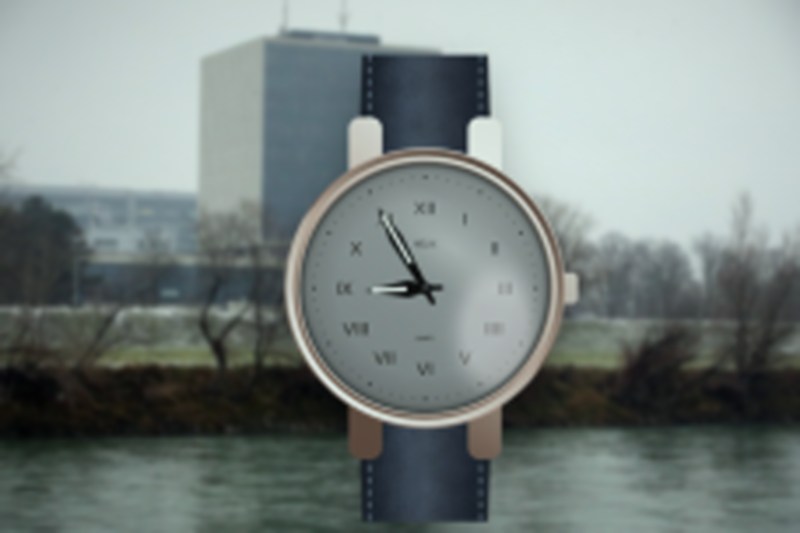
**8:55**
